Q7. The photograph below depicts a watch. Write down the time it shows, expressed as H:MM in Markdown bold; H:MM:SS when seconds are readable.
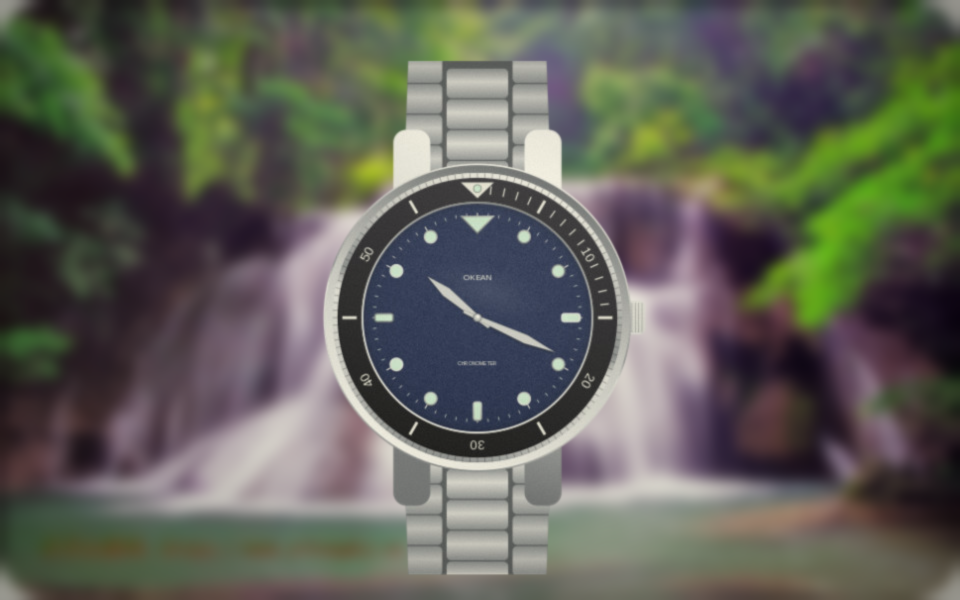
**10:19**
